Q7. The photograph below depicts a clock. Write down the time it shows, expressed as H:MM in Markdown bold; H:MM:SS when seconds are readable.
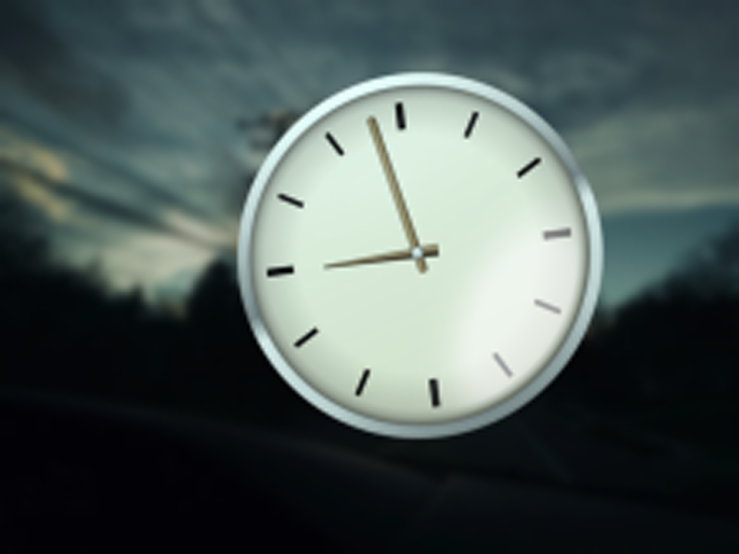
**8:58**
